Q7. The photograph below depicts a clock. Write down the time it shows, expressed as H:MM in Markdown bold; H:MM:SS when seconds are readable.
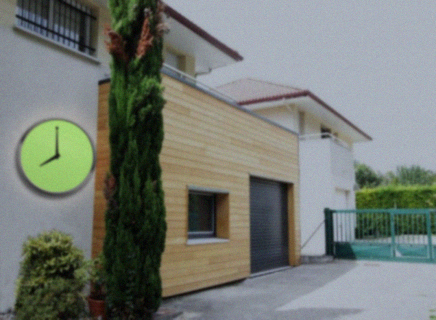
**8:00**
